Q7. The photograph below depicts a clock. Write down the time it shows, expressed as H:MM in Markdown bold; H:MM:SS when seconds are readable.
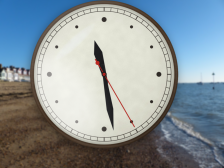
**11:28:25**
